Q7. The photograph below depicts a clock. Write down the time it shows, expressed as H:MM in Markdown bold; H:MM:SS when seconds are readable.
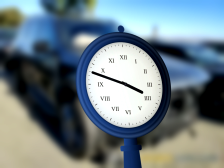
**3:48**
